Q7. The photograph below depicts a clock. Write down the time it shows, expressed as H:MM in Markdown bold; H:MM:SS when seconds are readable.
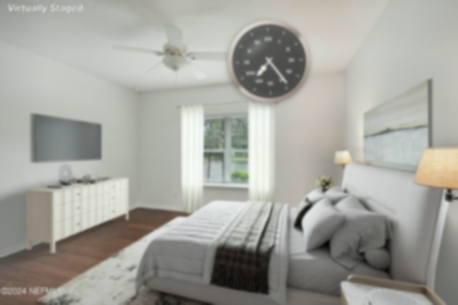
**7:24**
